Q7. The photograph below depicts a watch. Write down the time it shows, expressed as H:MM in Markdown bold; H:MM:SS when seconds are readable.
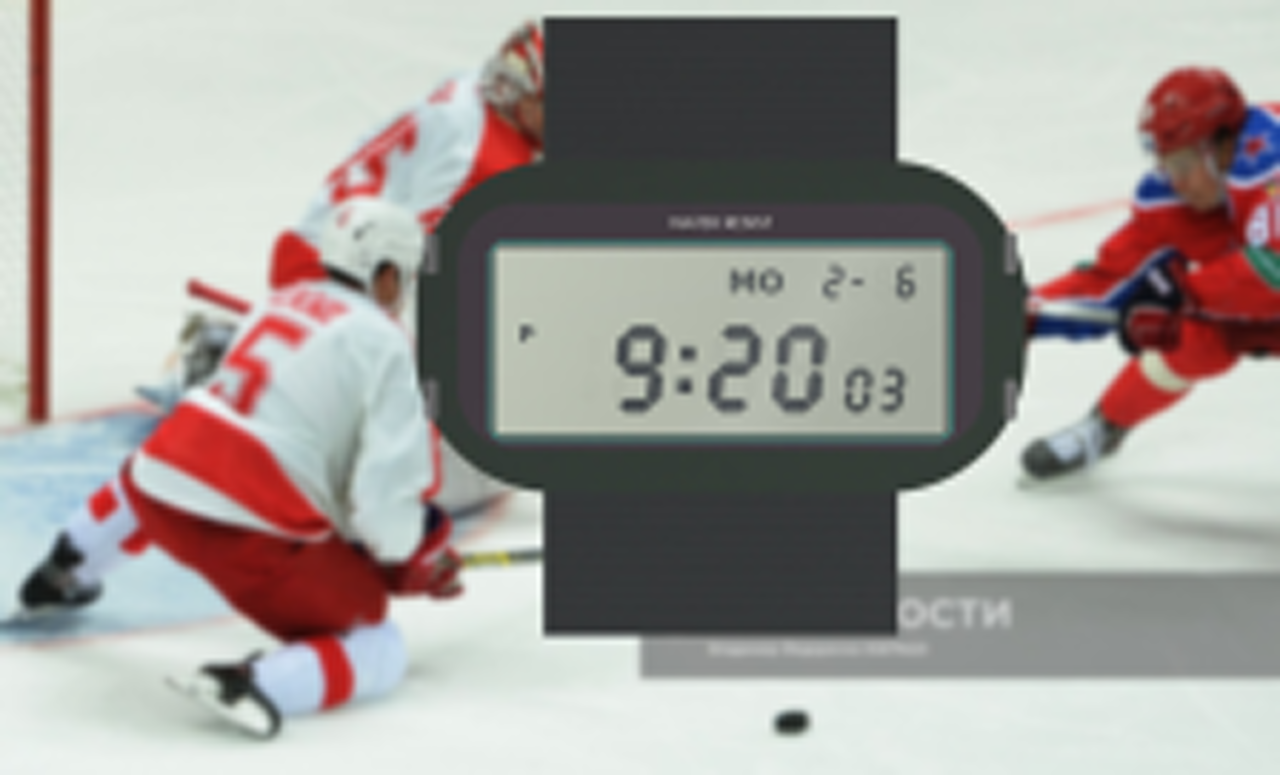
**9:20:03**
